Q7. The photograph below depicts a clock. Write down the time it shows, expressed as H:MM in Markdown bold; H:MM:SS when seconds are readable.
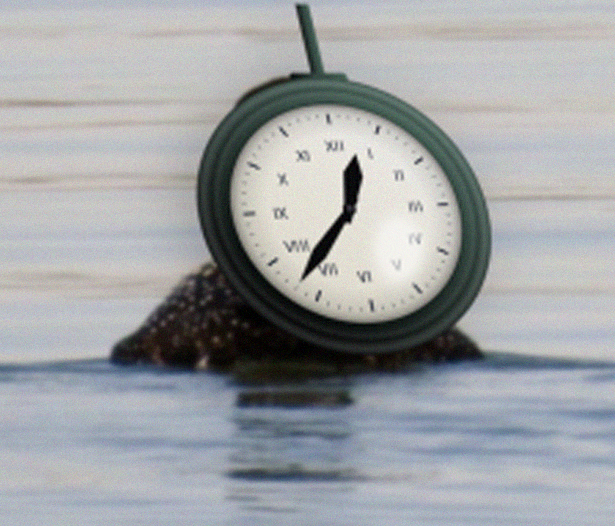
**12:37**
